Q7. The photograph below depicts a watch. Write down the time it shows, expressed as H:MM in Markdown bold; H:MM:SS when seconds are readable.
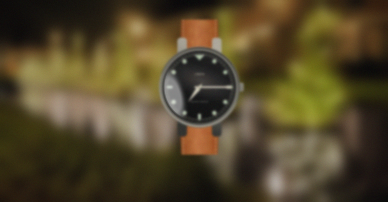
**7:15**
